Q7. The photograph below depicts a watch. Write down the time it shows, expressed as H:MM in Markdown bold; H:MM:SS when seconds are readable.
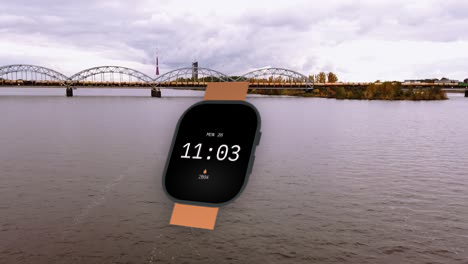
**11:03**
